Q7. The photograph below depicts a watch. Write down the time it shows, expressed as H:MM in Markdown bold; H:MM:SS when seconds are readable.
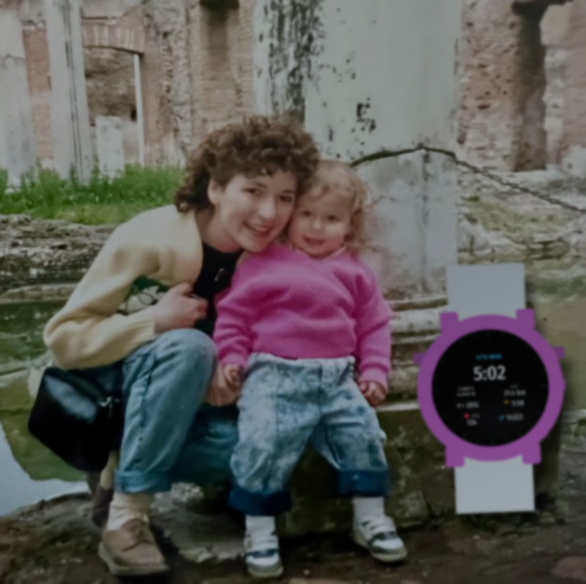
**5:02**
